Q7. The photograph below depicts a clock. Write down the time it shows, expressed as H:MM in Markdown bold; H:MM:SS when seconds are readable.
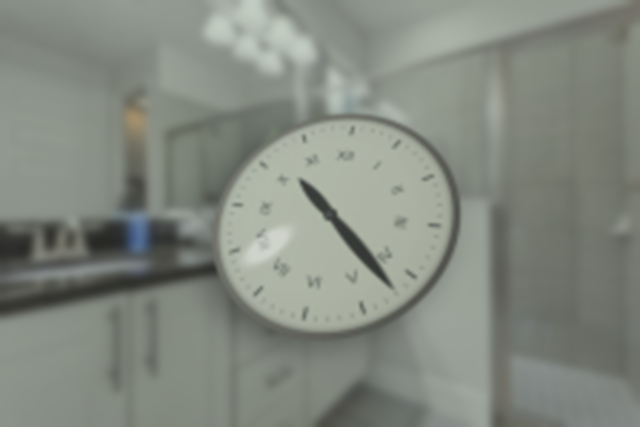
**10:22**
